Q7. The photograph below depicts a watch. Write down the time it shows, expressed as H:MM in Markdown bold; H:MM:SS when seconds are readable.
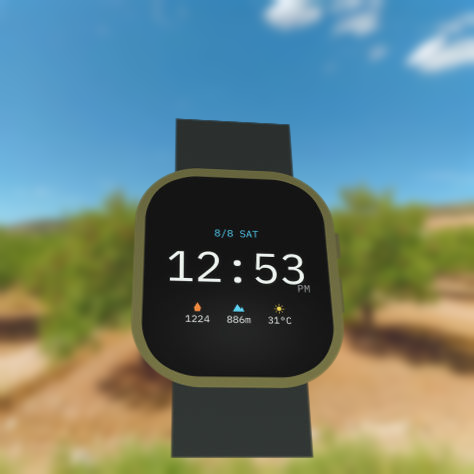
**12:53**
